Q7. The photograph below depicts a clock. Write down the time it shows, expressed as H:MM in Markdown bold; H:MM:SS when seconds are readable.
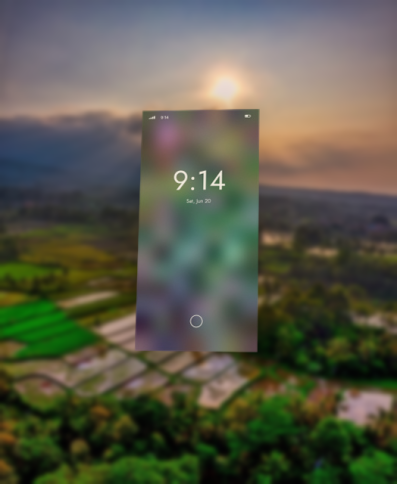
**9:14**
